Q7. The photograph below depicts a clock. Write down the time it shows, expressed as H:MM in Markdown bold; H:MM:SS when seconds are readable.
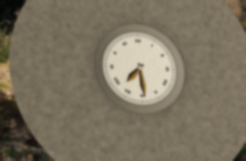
**7:29**
